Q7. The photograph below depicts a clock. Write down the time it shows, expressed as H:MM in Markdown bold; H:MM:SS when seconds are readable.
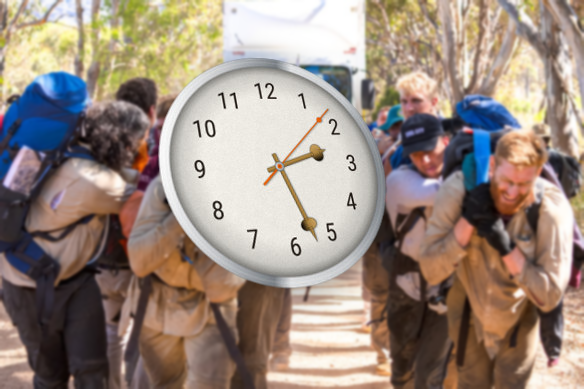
**2:27:08**
